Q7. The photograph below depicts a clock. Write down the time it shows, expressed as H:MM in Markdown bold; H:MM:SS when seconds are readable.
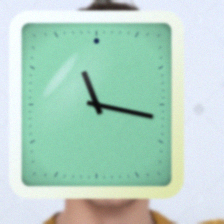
**11:17**
